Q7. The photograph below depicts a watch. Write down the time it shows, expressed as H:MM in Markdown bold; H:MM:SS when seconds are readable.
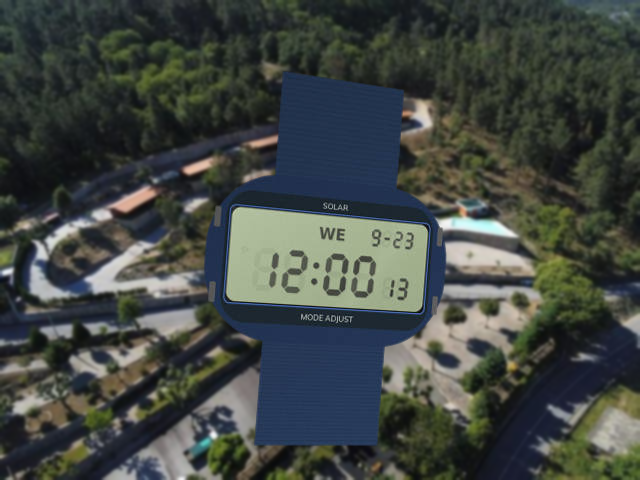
**12:00:13**
